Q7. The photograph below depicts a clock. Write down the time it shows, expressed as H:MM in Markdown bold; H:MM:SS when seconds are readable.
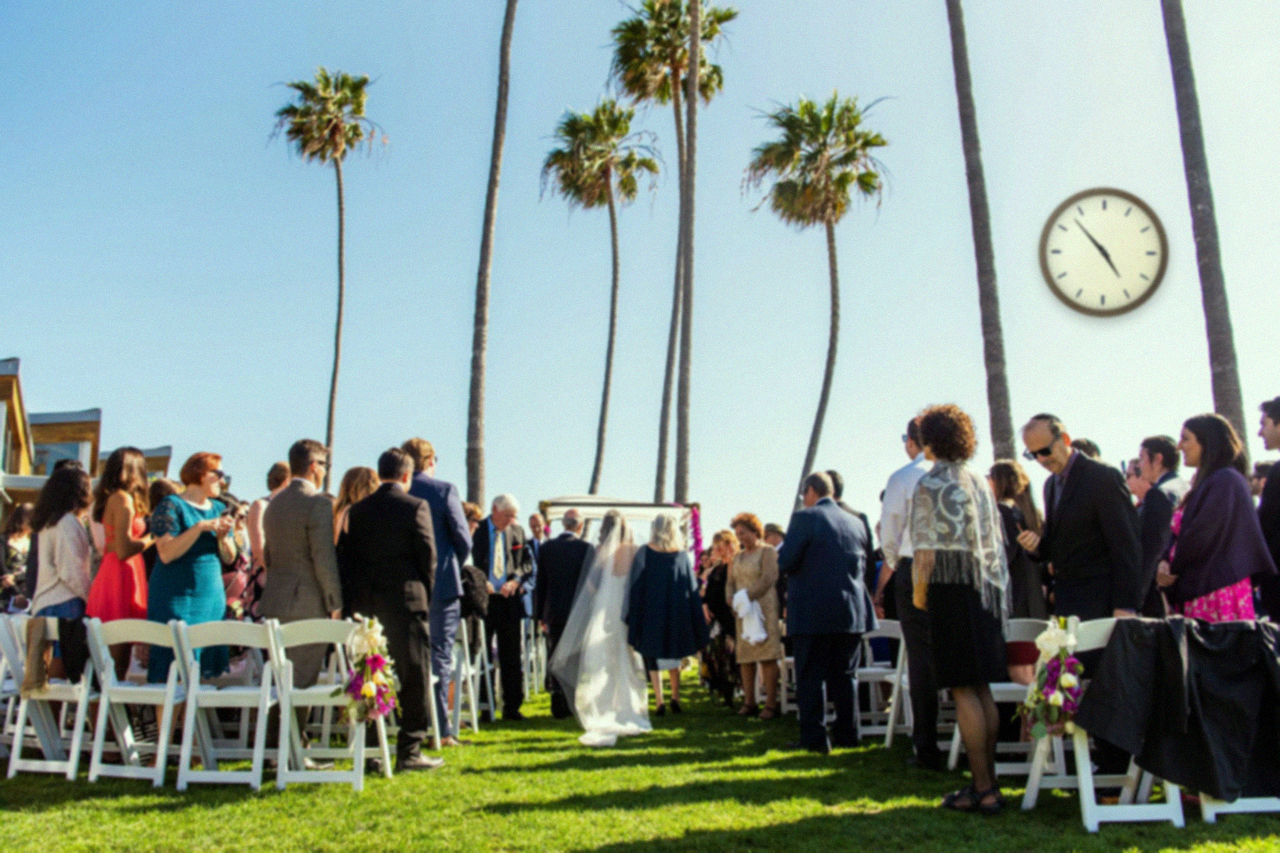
**4:53**
